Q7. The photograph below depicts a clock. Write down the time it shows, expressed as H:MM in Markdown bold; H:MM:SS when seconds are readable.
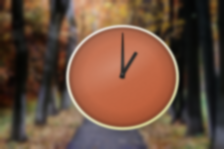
**1:00**
